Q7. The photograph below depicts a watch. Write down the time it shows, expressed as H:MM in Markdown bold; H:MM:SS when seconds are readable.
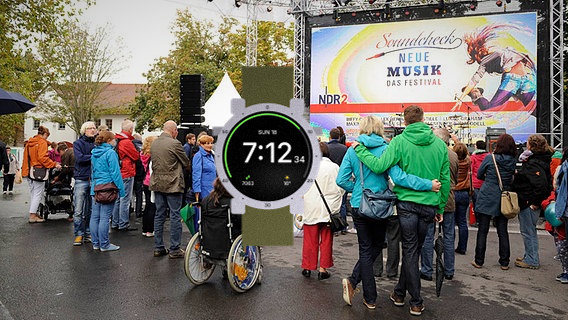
**7:12:34**
